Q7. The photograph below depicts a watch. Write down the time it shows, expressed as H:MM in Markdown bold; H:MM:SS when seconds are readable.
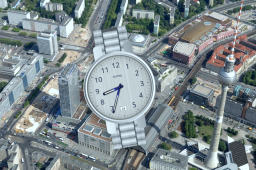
**8:34**
